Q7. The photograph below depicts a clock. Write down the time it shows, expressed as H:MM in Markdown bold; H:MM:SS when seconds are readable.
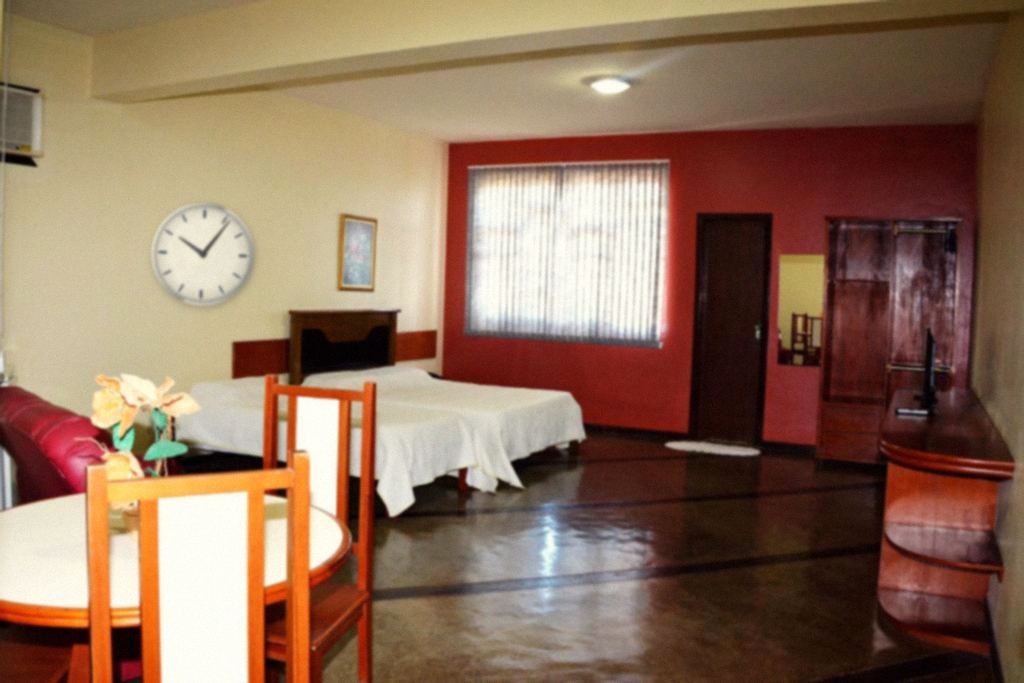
**10:06**
